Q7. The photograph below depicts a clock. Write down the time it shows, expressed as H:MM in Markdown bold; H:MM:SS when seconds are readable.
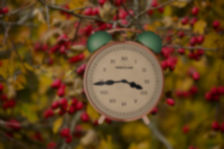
**3:44**
